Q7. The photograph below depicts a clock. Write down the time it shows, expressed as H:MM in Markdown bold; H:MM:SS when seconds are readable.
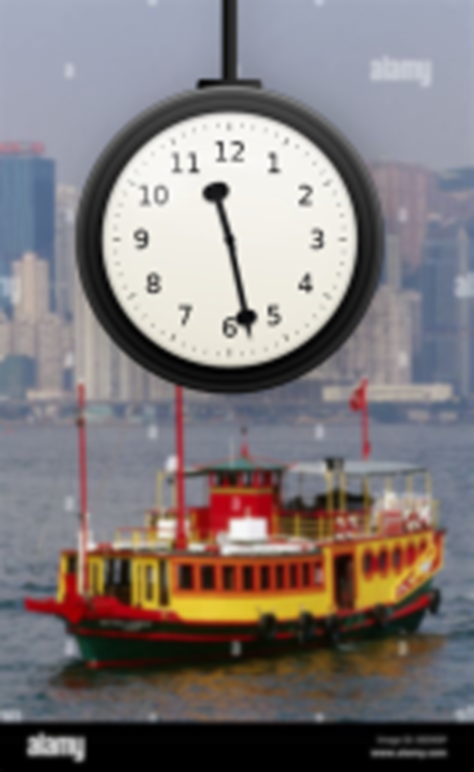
**11:28**
